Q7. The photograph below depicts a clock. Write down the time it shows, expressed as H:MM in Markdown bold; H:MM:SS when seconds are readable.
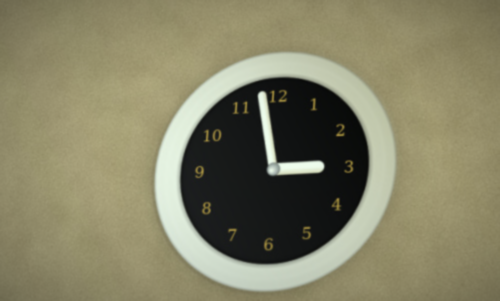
**2:58**
